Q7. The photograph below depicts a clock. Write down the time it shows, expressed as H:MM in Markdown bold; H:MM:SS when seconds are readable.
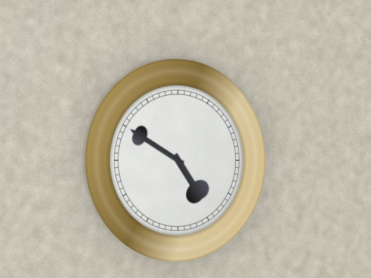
**4:50**
